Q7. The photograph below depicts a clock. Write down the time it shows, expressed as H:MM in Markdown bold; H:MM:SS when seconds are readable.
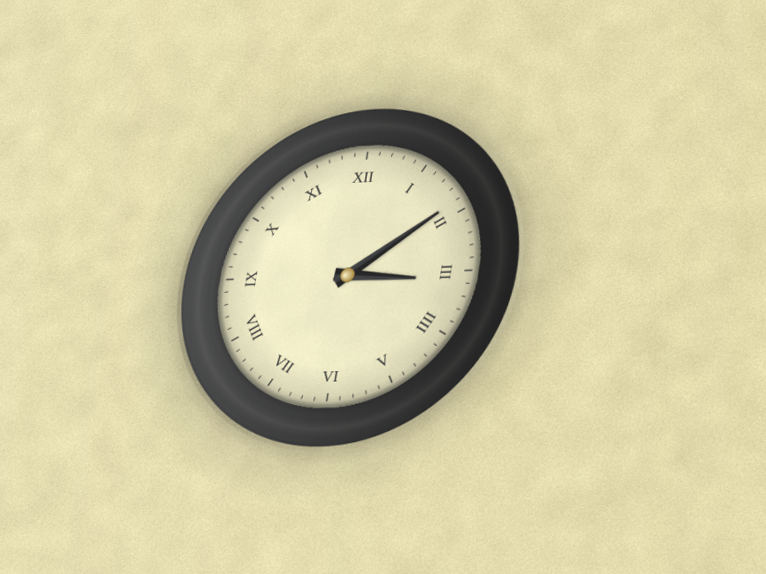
**3:09**
